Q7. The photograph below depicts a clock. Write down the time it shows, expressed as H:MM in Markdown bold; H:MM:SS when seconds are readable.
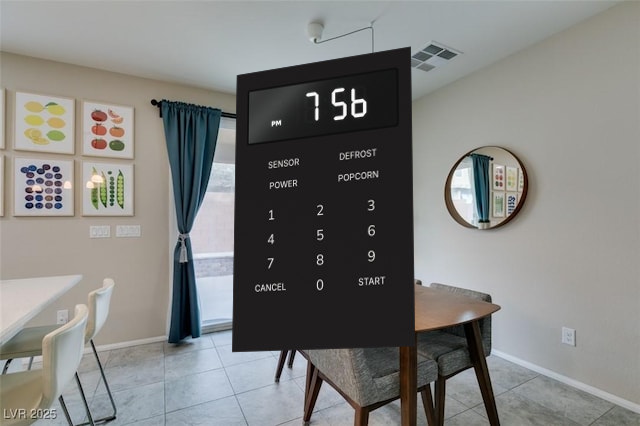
**7:56**
